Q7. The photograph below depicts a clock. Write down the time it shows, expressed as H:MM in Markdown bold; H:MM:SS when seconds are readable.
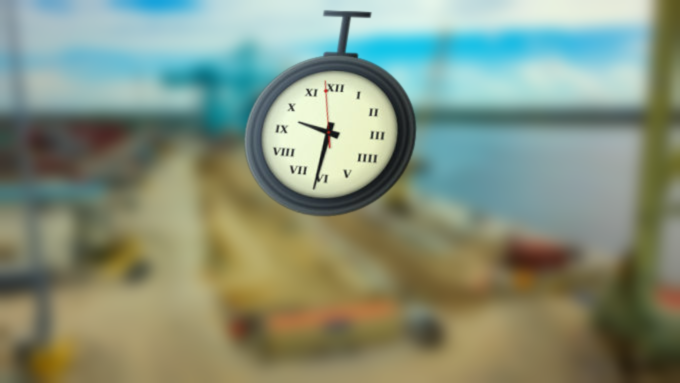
**9:30:58**
